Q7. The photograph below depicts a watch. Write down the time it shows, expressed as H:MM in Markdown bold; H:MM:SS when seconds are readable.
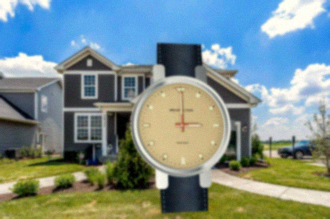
**3:00**
